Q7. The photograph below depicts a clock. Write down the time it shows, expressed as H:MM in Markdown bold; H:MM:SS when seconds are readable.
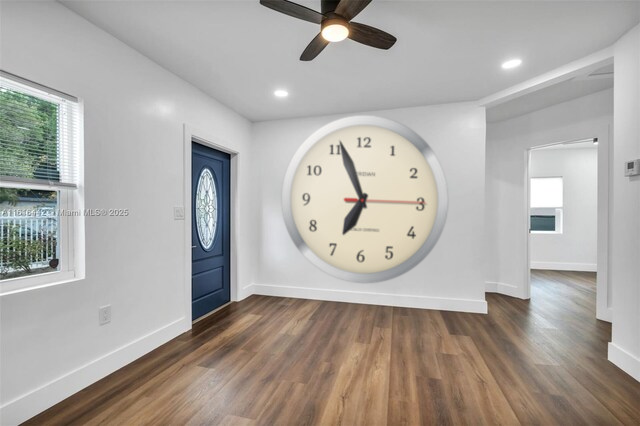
**6:56:15**
